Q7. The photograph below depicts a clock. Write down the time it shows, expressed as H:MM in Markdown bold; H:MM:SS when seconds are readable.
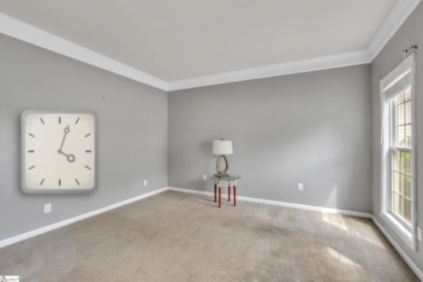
**4:03**
